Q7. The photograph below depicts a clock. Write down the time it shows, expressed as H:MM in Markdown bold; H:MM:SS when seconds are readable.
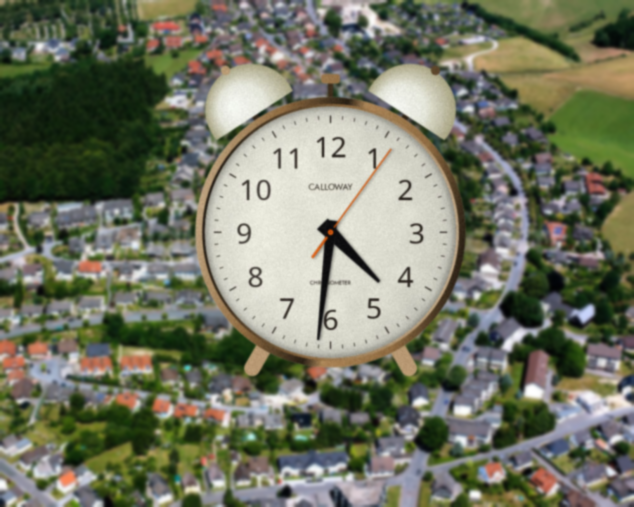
**4:31:06**
